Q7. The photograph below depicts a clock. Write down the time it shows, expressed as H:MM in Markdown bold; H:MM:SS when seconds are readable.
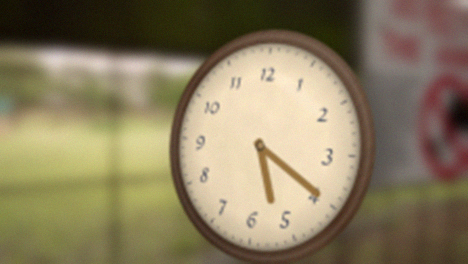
**5:20**
